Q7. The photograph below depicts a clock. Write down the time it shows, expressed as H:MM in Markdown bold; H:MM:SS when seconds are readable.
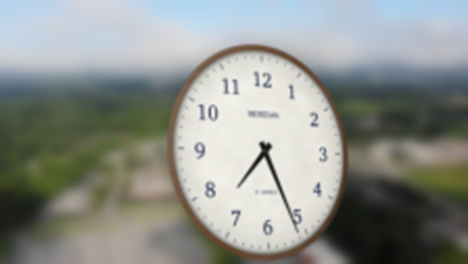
**7:26**
